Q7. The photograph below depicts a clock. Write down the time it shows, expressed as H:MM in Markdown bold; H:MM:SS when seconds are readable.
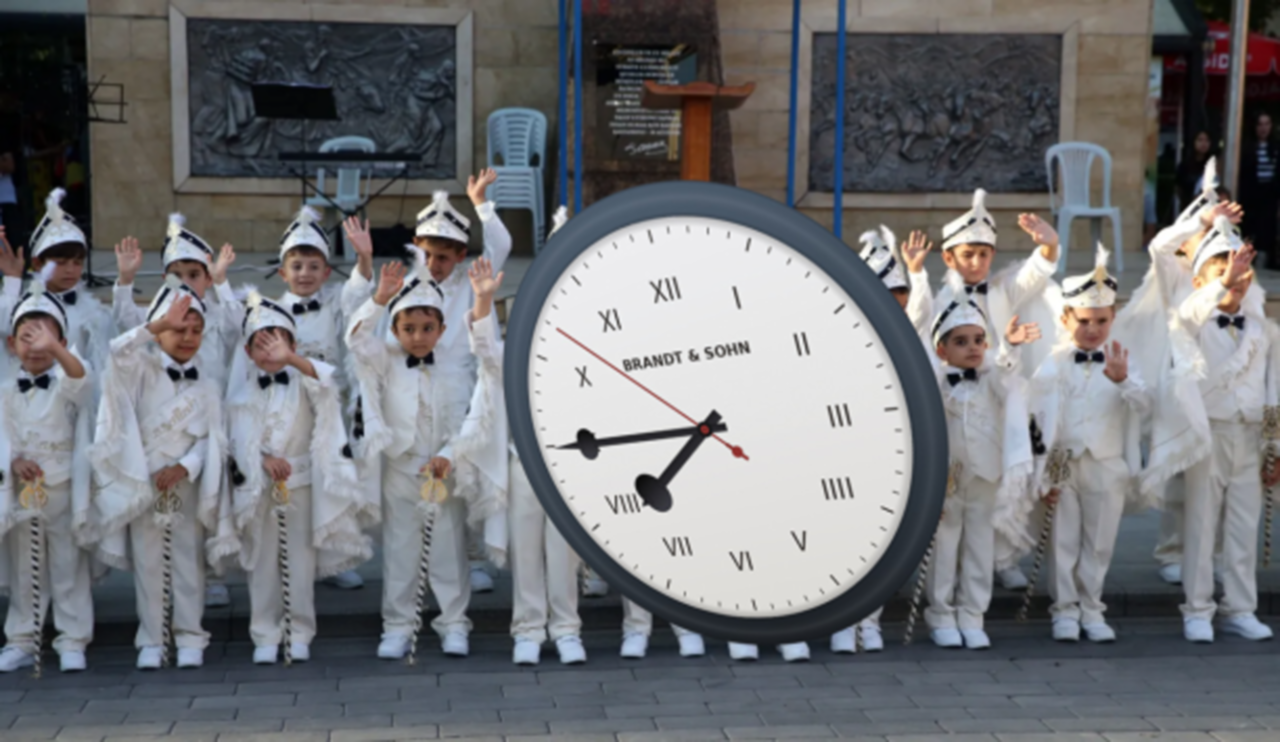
**7:44:52**
